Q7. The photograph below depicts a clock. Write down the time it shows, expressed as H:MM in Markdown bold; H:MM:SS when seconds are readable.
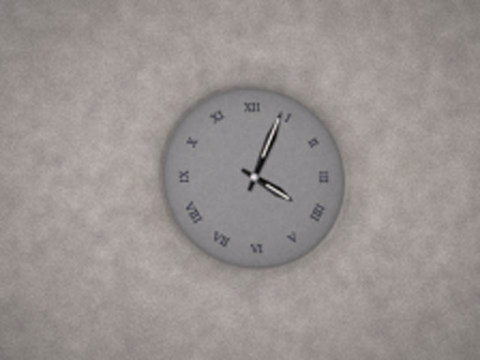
**4:04**
